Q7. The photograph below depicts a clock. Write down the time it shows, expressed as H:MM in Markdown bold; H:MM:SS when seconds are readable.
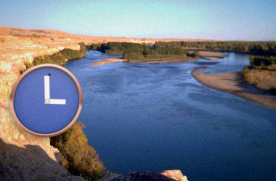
**2:59**
